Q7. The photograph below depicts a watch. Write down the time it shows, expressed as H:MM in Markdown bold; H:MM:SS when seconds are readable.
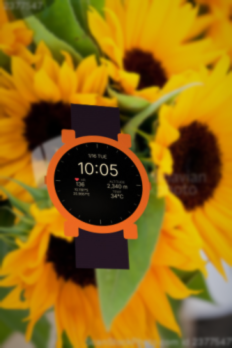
**10:05**
